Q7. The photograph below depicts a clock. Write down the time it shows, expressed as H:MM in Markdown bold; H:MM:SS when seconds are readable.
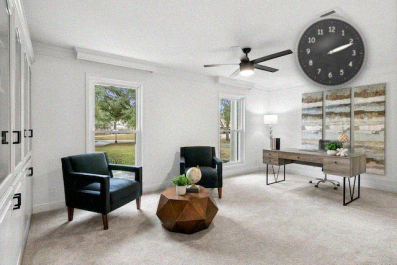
**2:11**
